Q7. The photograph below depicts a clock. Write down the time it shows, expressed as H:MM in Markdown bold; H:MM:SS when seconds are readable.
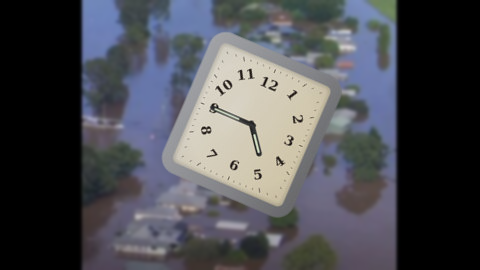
**4:45**
